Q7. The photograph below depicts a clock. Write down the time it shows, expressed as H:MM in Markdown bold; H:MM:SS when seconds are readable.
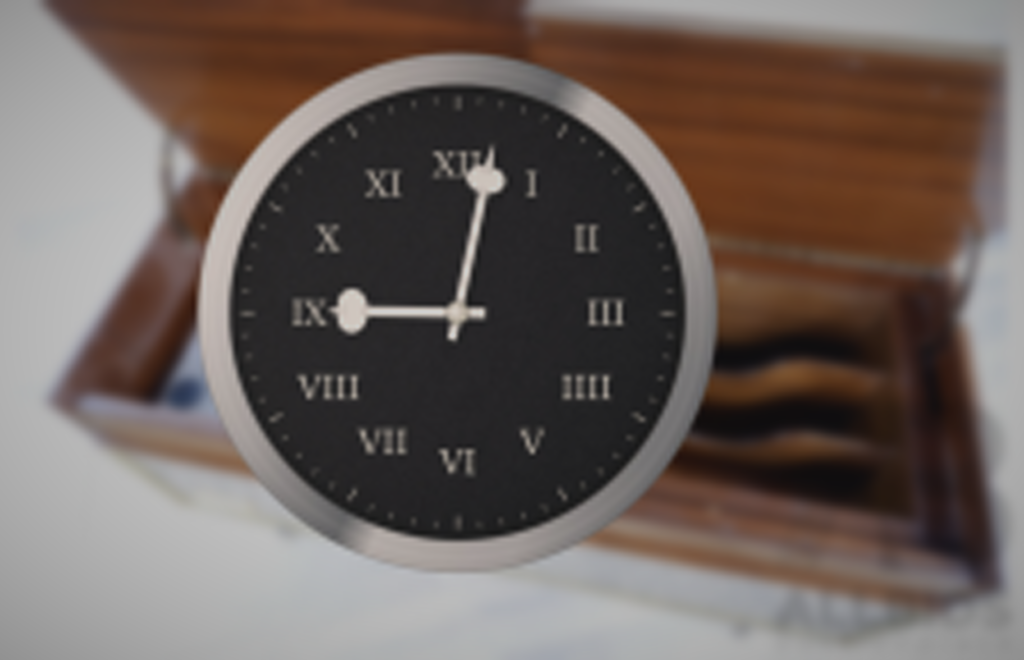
**9:02**
